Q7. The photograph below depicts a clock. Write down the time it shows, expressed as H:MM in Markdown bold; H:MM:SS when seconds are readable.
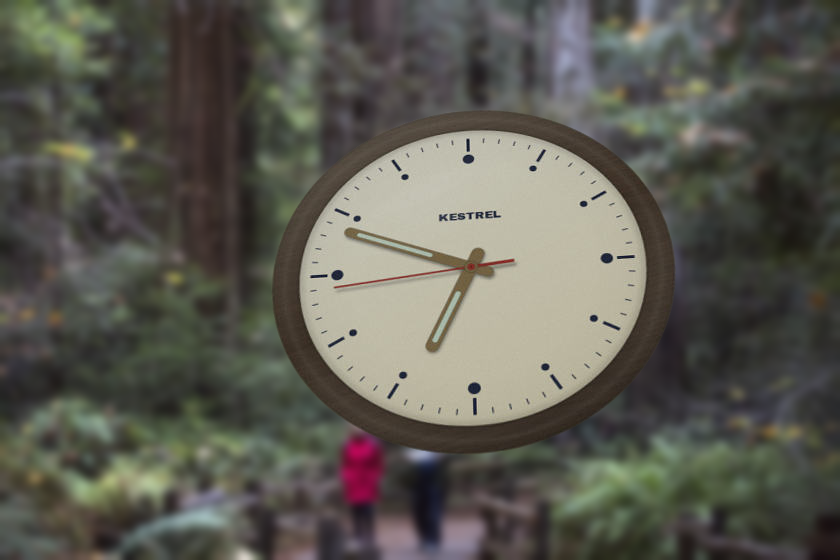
**6:48:44**
